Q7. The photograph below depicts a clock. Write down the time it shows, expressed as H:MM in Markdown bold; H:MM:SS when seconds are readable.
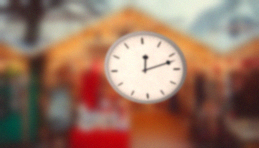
**12:12**
